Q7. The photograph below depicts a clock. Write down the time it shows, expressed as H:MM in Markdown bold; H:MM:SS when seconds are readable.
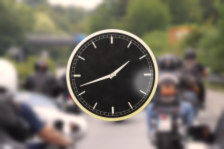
**1:42**
